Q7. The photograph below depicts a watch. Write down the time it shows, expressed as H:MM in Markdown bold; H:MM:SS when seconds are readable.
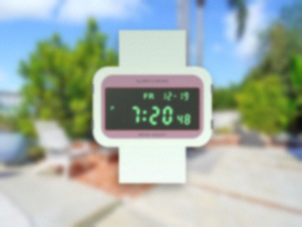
**7:20**
